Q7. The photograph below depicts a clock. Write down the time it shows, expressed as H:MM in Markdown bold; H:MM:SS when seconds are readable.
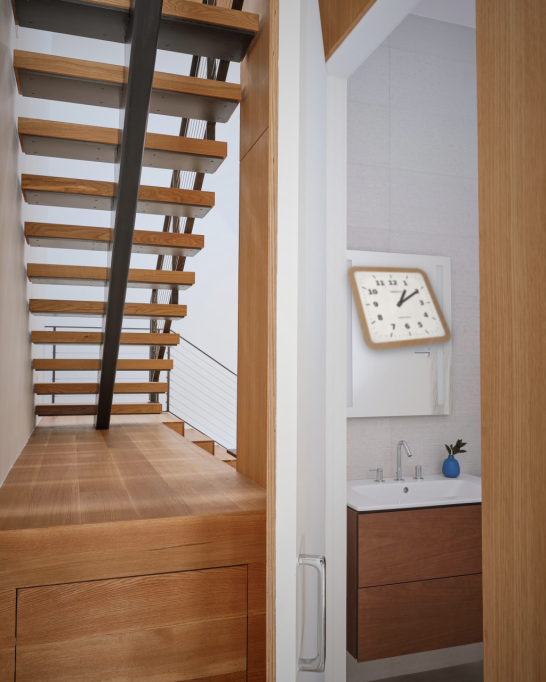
**1:10**
